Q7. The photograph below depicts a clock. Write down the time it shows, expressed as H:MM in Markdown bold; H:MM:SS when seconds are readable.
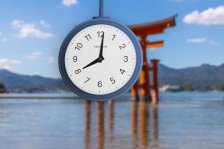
**8:01**
